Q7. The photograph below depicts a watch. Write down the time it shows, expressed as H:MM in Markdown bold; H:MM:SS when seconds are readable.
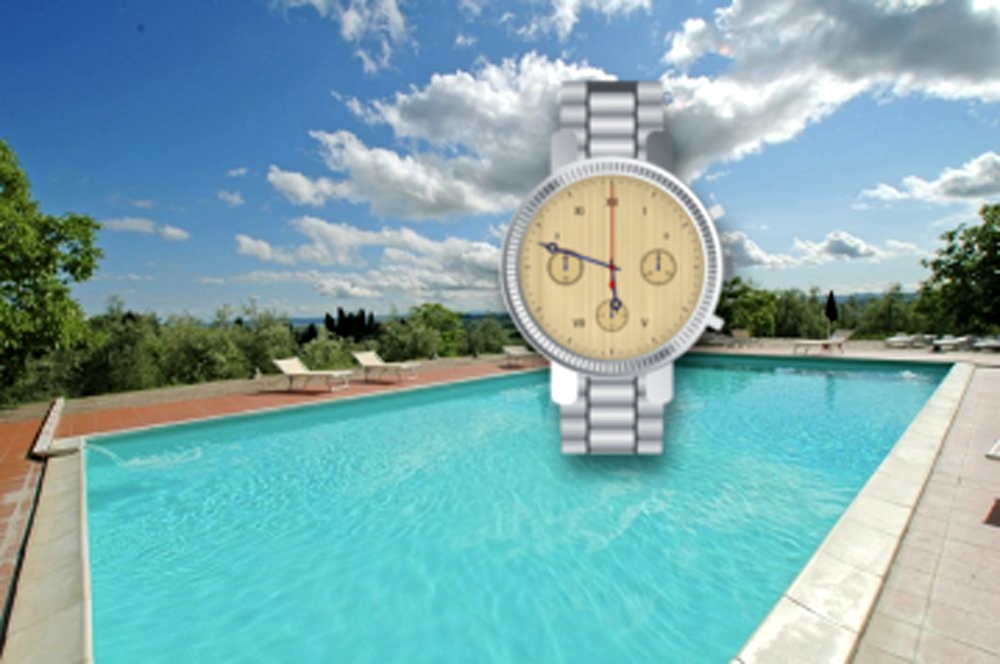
**5:48**
